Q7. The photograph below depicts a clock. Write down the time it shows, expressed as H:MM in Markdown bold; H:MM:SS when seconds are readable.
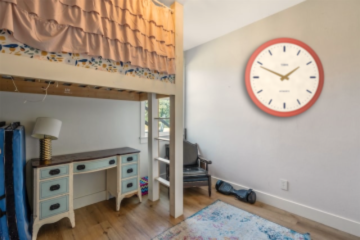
**1:49**
